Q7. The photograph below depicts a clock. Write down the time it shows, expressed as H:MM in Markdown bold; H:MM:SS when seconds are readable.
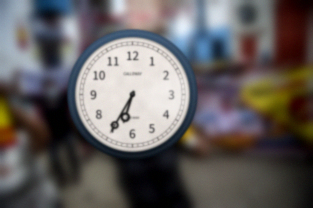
**6:35**
